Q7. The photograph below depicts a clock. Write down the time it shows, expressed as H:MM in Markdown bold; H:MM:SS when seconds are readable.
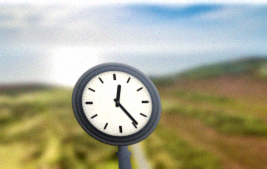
**12:24**
